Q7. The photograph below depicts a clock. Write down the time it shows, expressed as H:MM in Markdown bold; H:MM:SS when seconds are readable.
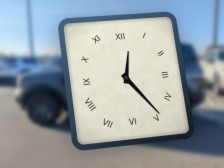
**12:24**
